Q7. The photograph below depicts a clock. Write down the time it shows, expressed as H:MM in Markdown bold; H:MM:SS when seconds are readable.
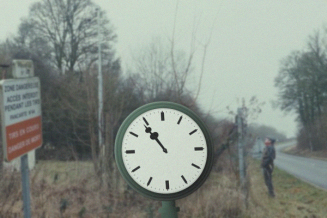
**10:54**
